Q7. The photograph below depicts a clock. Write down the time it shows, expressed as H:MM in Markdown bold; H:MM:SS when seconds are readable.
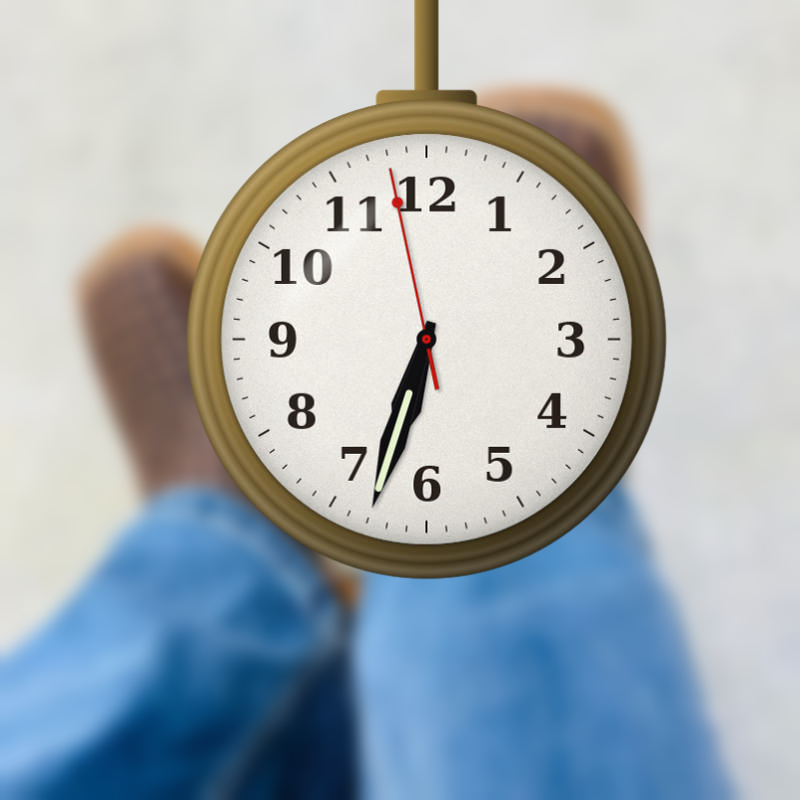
**6:32:58**
